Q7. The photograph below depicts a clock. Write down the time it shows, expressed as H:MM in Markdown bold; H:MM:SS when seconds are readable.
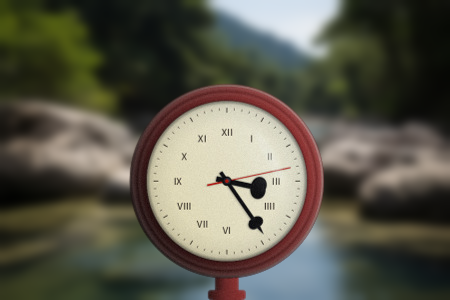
**3:24:13**
